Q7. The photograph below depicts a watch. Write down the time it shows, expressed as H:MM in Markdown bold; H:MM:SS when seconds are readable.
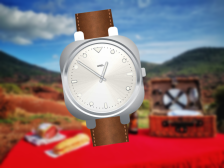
**12:52**
